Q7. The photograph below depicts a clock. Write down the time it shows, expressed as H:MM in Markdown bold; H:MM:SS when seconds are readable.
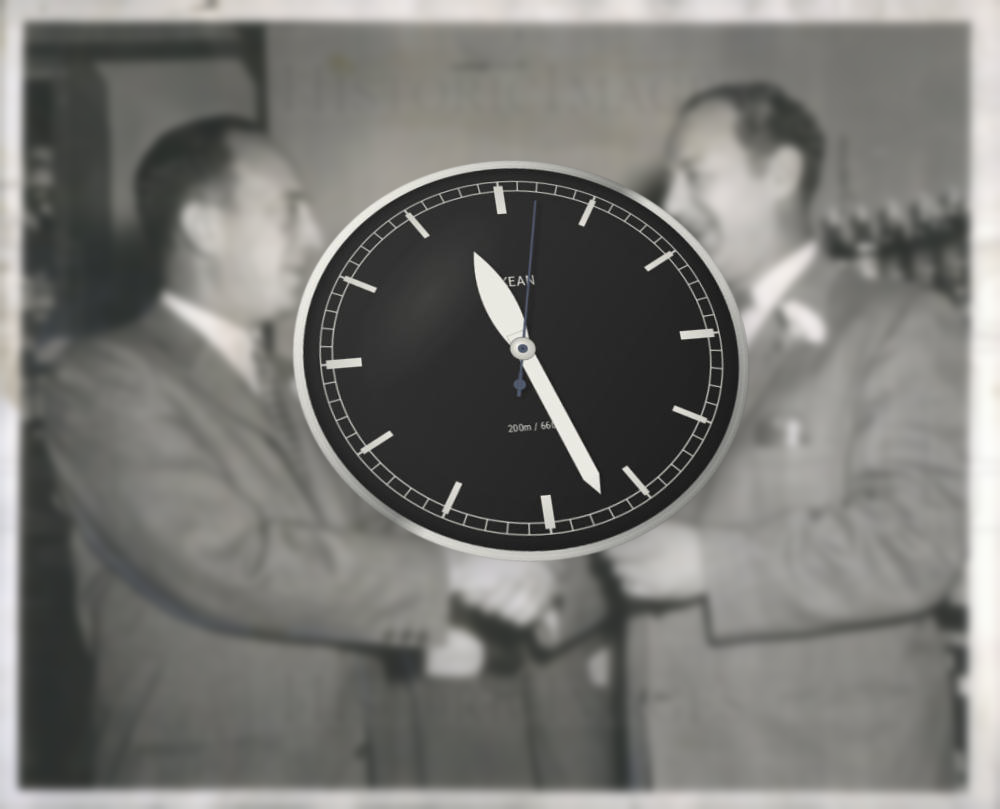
**11:27:02**
